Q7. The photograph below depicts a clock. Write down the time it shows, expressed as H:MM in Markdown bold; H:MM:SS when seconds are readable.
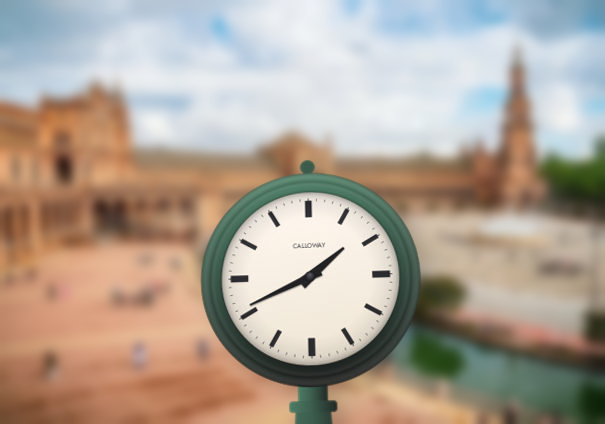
**1:41**
